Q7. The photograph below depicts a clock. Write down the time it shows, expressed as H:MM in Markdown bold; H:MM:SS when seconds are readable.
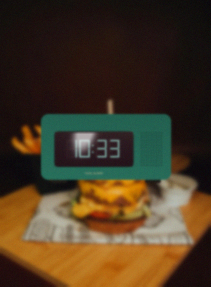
**10:33**
